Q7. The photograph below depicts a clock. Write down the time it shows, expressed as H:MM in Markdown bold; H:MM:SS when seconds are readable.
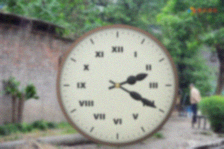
**2:20**
